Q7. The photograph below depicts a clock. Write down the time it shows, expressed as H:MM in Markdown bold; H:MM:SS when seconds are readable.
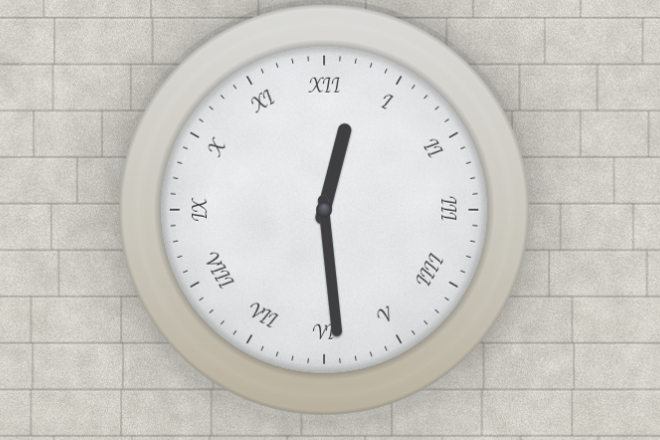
**12:29**
